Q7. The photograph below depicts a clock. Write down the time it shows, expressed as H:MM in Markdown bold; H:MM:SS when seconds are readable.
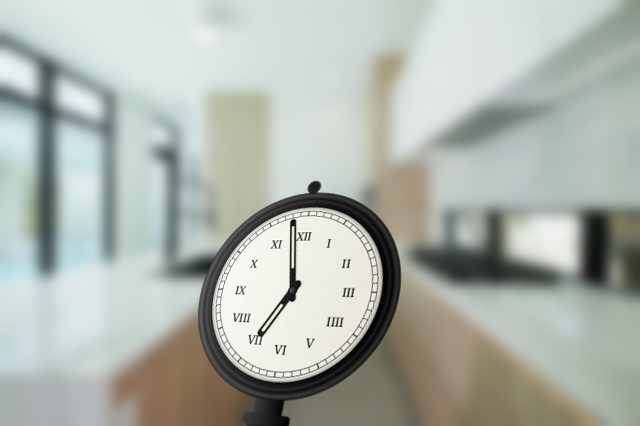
**6:58**
